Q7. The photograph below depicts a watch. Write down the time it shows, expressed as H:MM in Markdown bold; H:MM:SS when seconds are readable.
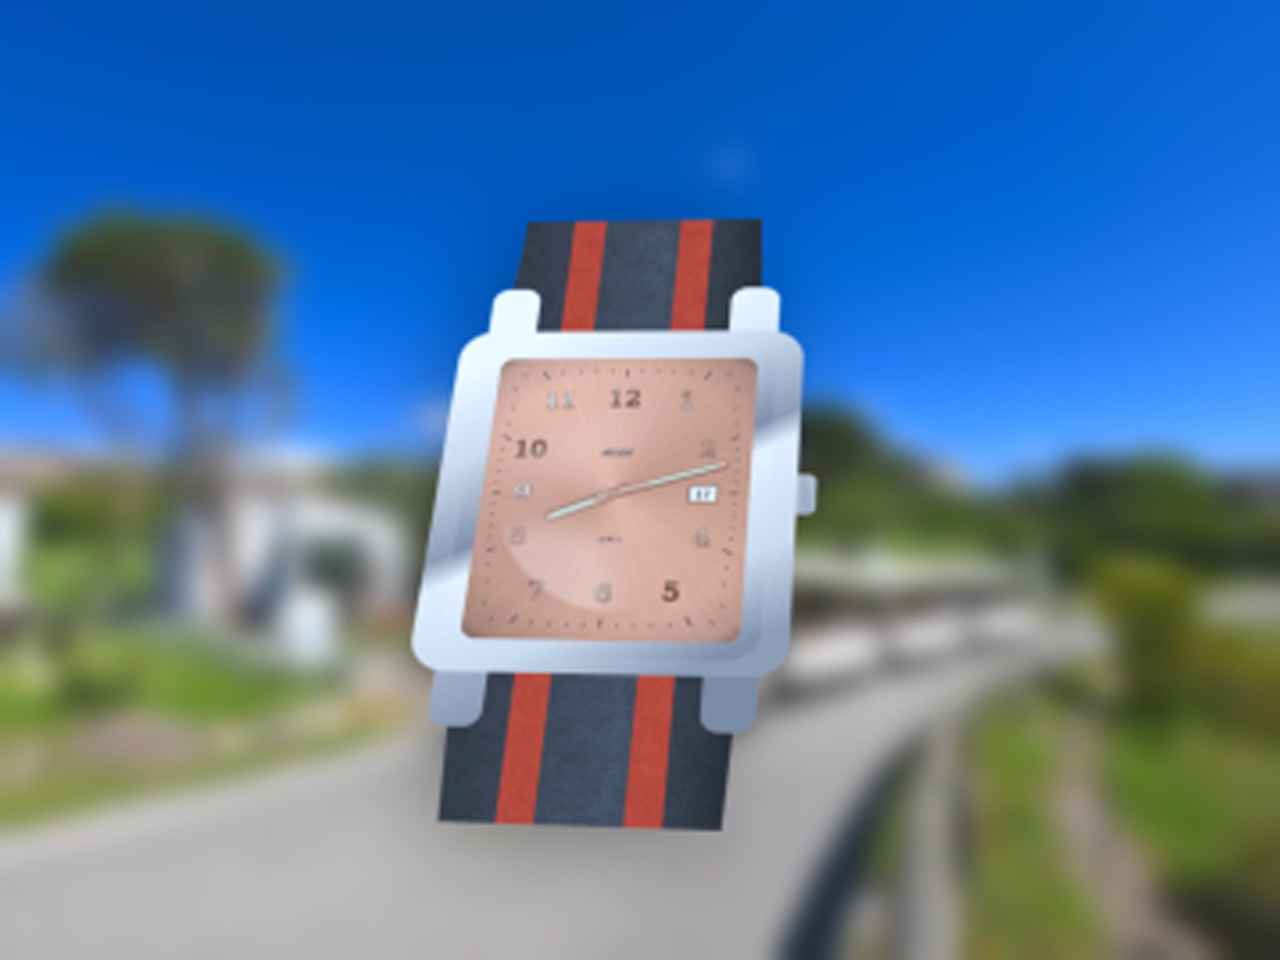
**8:12**
